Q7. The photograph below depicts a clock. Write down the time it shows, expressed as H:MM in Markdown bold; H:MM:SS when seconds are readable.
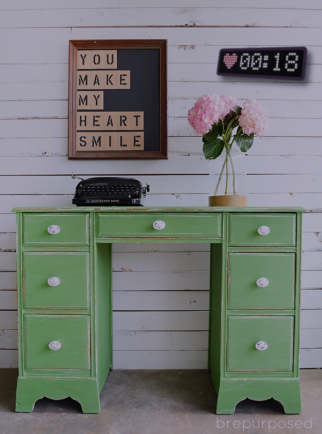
**0:18**
